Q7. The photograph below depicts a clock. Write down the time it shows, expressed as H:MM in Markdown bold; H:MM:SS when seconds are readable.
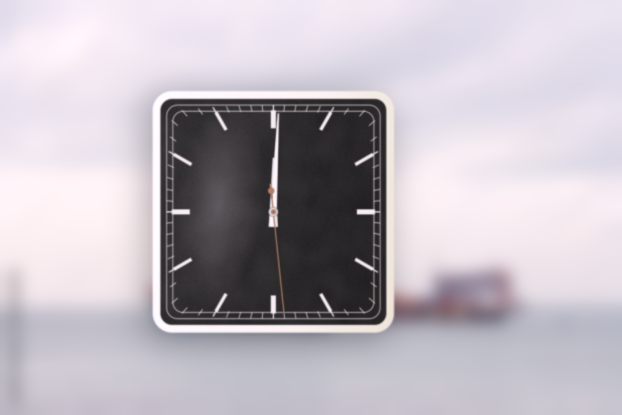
**12:00:29**
